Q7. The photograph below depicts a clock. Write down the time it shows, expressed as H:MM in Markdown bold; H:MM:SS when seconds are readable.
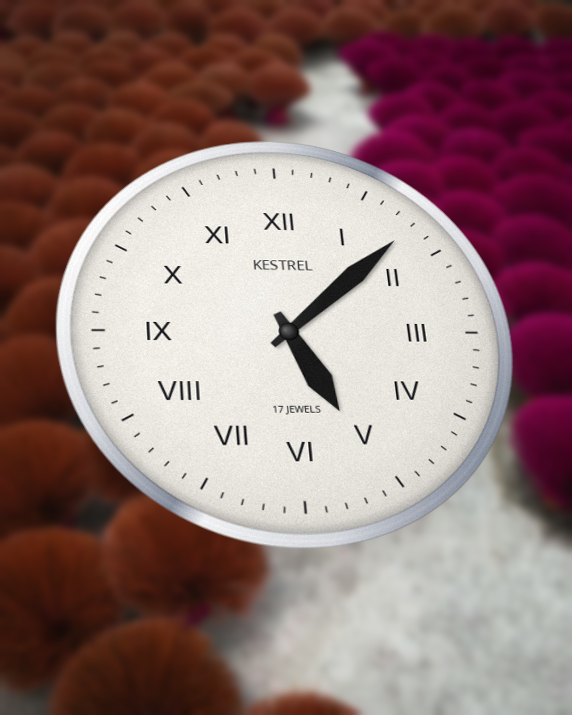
**5:08**
